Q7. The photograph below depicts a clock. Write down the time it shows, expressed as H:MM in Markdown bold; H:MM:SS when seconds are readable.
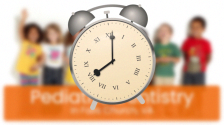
**8:01**
